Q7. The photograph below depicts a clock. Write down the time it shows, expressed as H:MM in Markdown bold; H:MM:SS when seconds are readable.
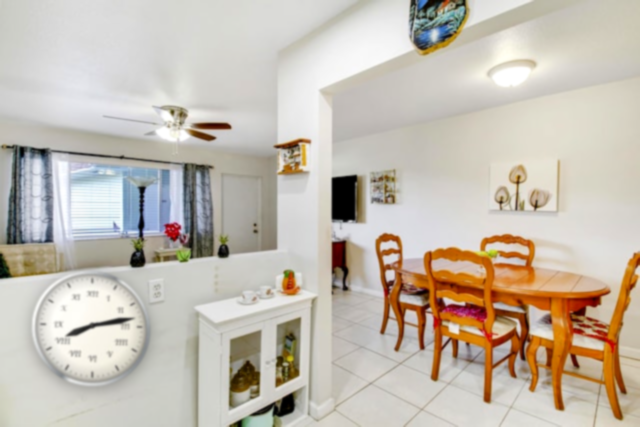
**8:13**
